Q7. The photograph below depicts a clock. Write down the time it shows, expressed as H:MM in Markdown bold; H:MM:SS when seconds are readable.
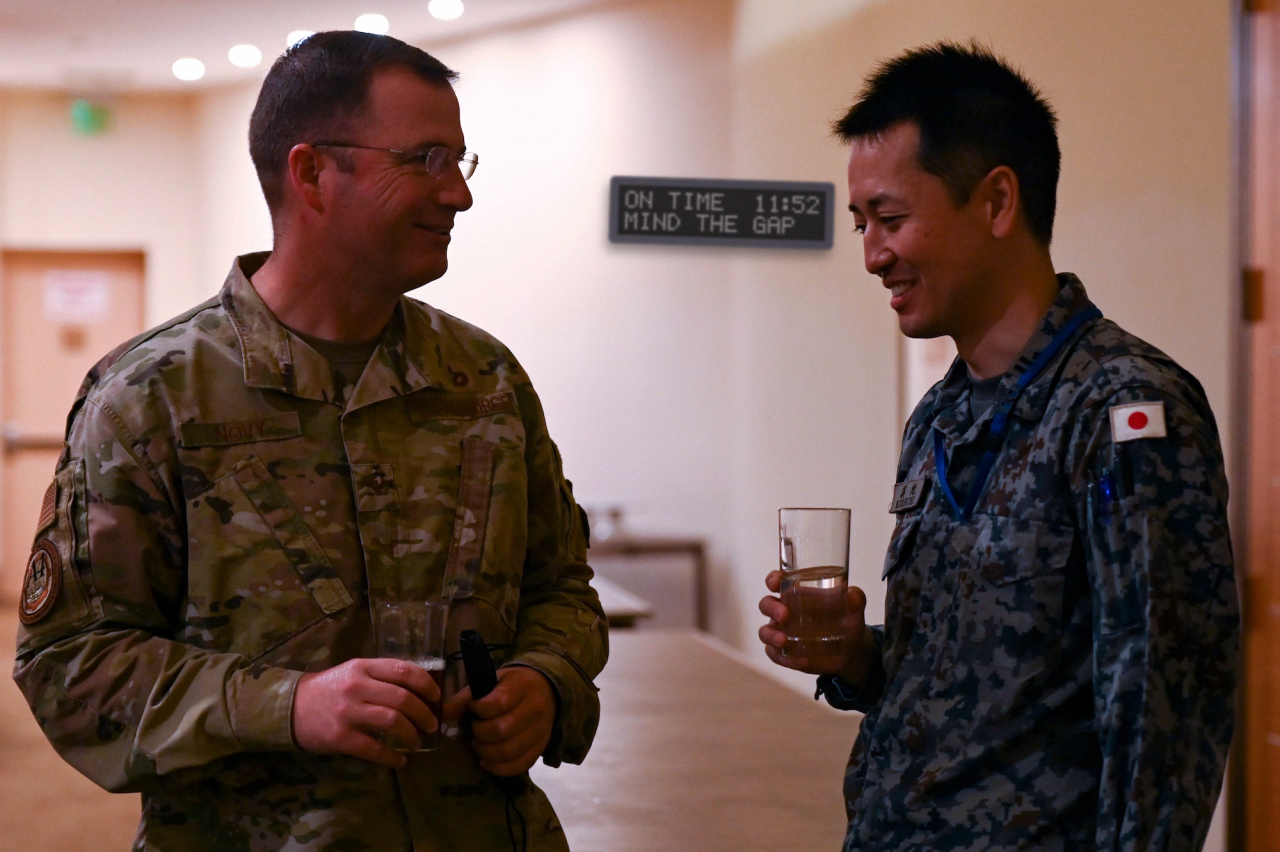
**11:52**
